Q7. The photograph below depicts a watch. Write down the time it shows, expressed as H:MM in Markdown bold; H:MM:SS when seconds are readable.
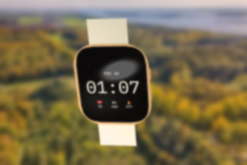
**1:07**
